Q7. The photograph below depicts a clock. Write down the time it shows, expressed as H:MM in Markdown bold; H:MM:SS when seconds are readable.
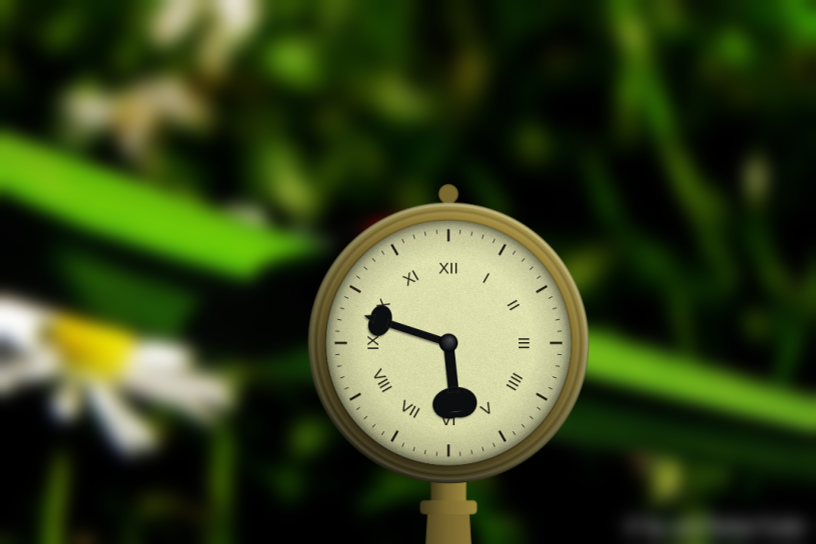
**5:48**
